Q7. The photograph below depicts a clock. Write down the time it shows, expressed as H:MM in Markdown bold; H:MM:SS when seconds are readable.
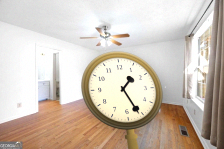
**1:26**
